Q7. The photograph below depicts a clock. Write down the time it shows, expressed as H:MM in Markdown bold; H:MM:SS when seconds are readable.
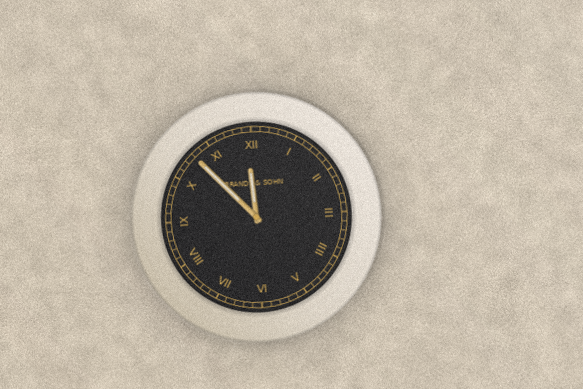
**11:53**
